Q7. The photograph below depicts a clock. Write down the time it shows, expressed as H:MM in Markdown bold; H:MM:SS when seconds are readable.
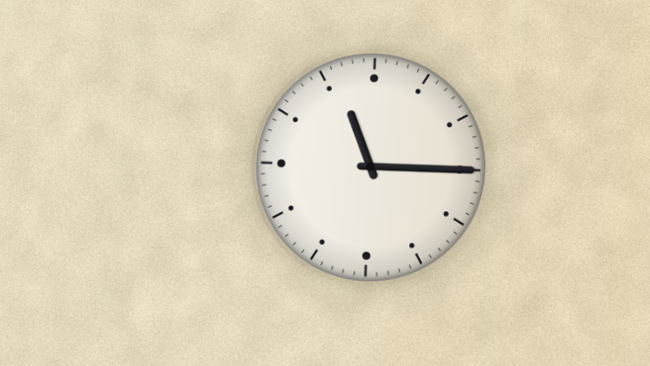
**11:15**
